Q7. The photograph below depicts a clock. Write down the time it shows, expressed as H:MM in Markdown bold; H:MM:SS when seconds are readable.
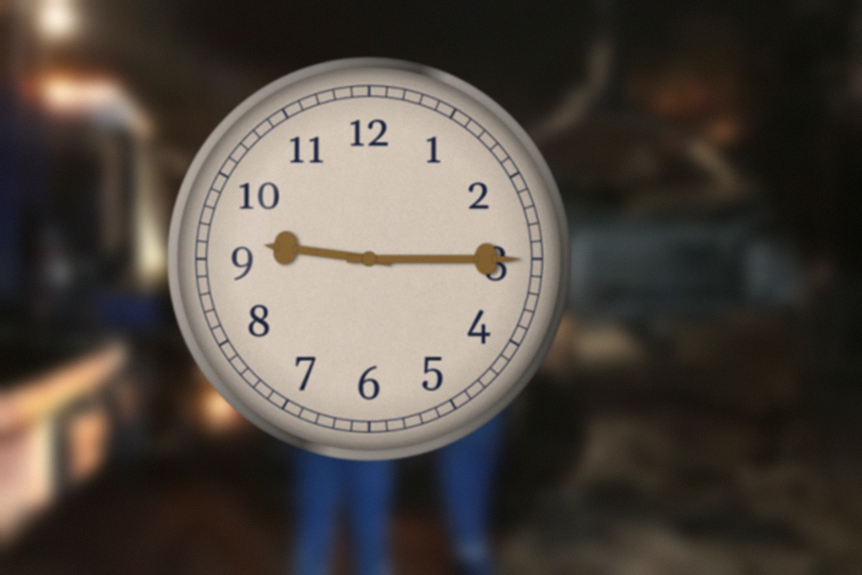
**9:15**
